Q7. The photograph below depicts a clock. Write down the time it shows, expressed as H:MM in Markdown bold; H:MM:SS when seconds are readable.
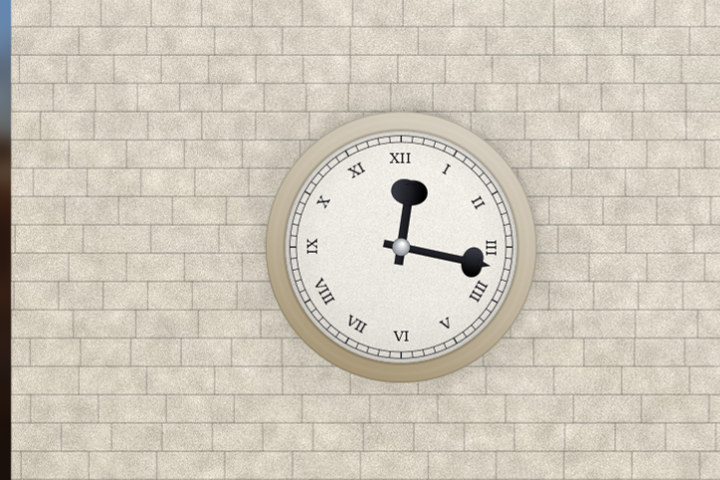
**12:17**
